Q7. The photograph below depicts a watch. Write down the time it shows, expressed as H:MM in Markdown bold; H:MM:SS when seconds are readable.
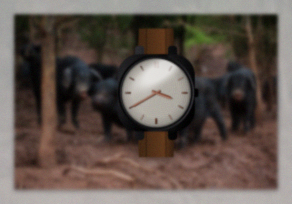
**3:40**
